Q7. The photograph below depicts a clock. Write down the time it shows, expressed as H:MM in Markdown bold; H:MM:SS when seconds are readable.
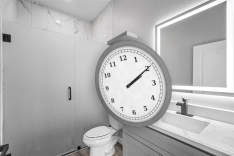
**2:10**
